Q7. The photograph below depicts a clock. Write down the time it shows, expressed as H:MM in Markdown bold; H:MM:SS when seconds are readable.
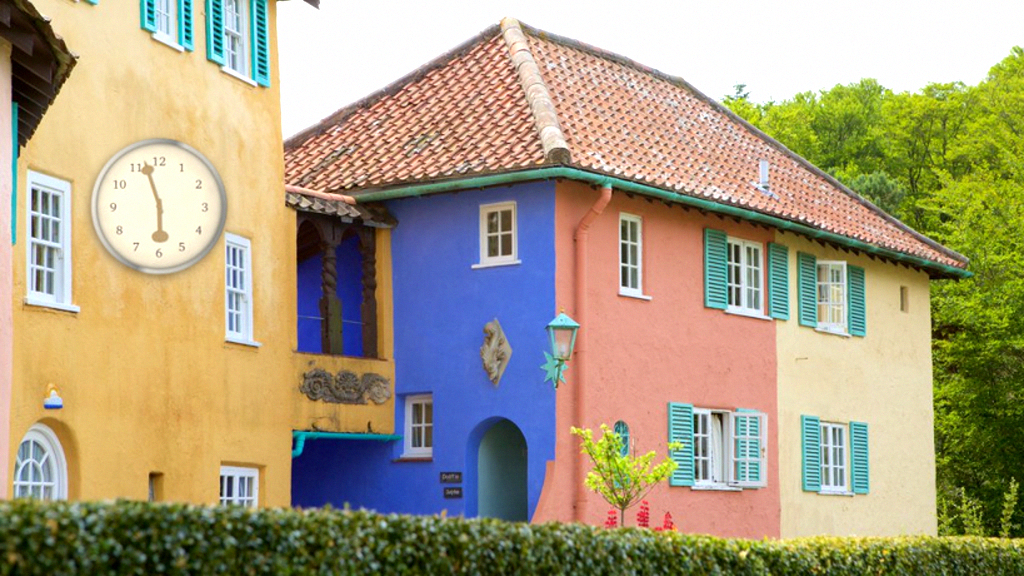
**5:57**
